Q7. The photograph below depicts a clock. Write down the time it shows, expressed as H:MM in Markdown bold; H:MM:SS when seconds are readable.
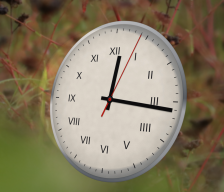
**12:16:04**
